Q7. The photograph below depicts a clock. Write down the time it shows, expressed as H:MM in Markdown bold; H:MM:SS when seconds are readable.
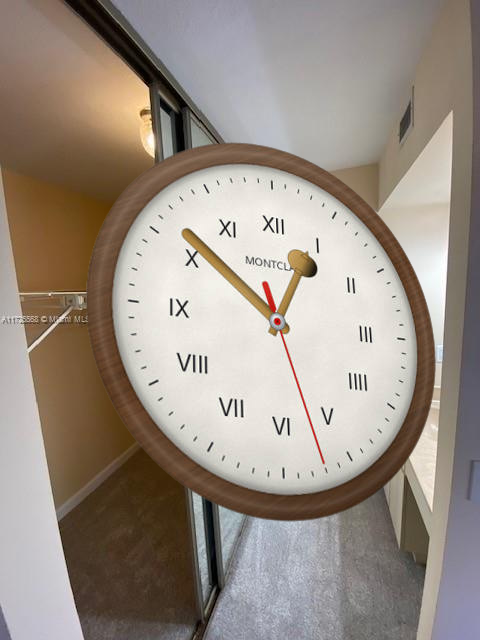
**12:51:27**
